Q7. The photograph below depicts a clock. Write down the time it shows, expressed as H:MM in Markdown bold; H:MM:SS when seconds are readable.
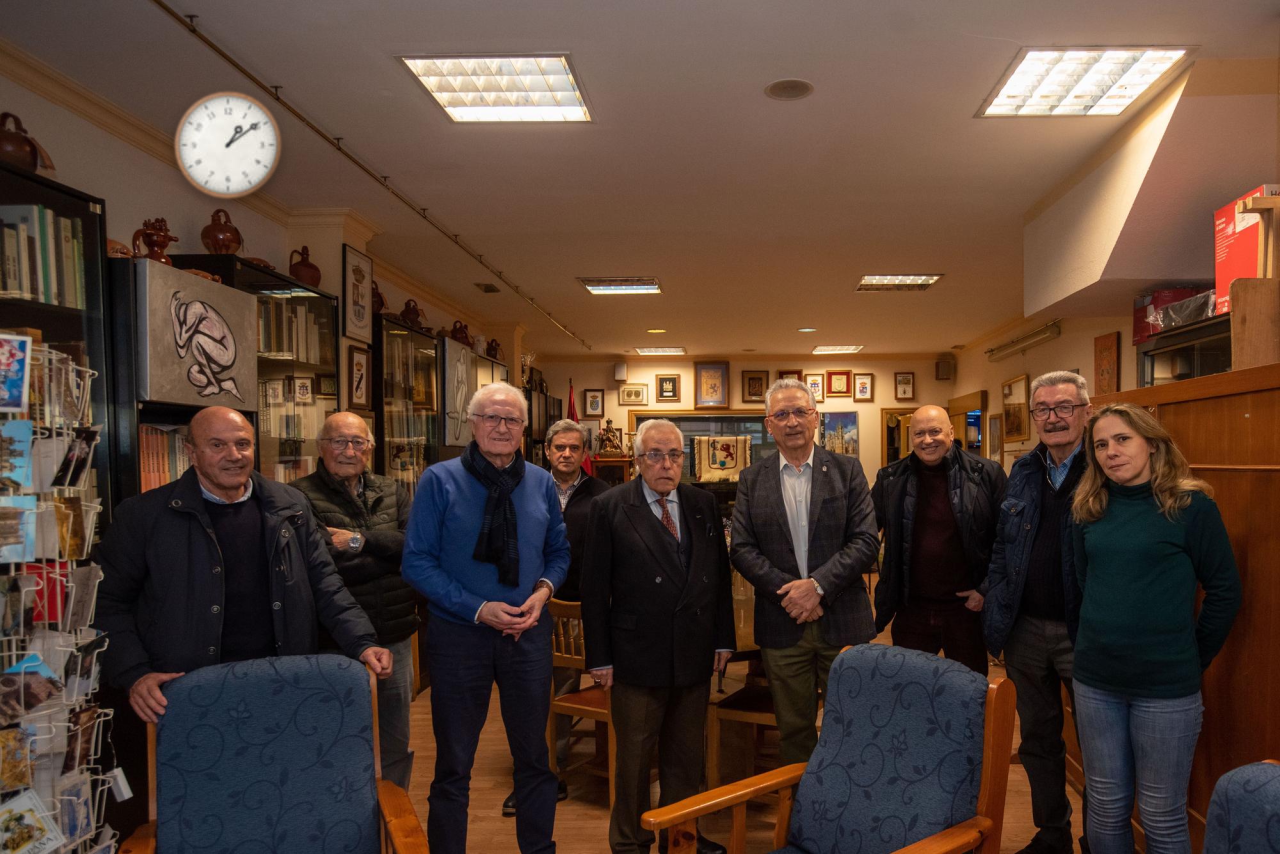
**1:09**
